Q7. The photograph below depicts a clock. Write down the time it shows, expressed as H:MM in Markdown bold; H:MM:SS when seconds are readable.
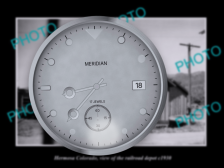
**8:37**
